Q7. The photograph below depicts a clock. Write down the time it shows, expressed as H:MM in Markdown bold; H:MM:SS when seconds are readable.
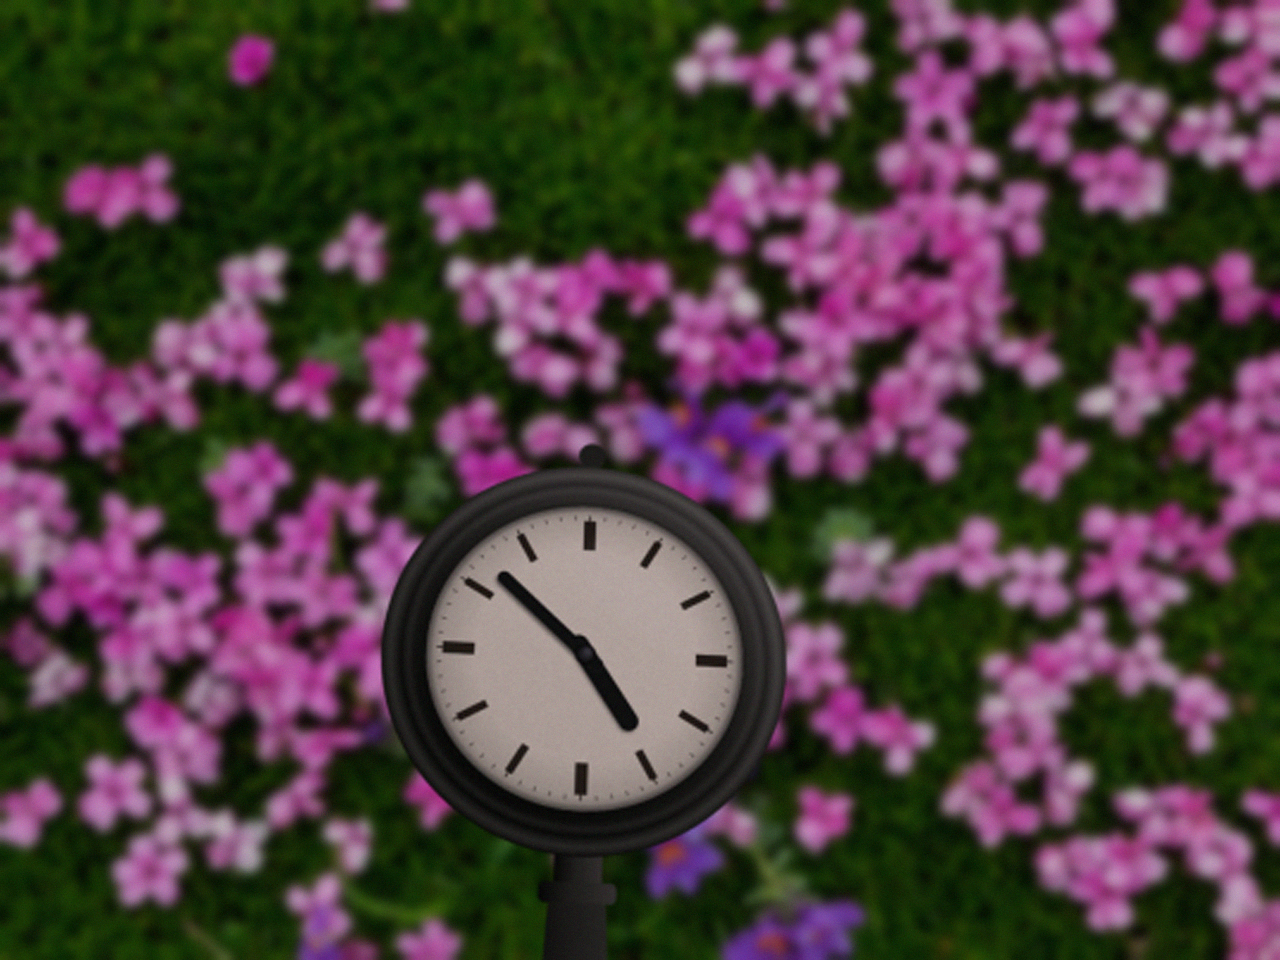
**4:52**
